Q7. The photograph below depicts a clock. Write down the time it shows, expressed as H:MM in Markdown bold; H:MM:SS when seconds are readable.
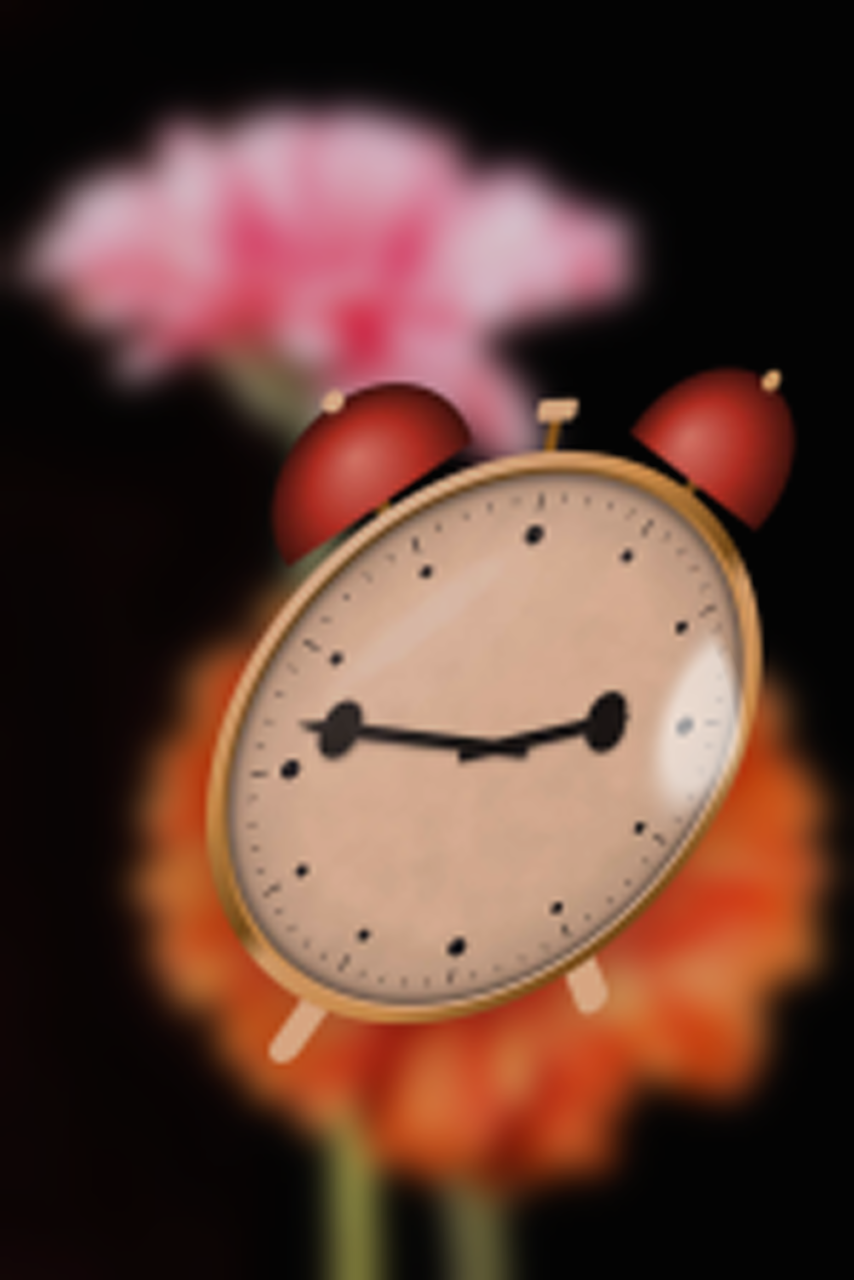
**2:47**
